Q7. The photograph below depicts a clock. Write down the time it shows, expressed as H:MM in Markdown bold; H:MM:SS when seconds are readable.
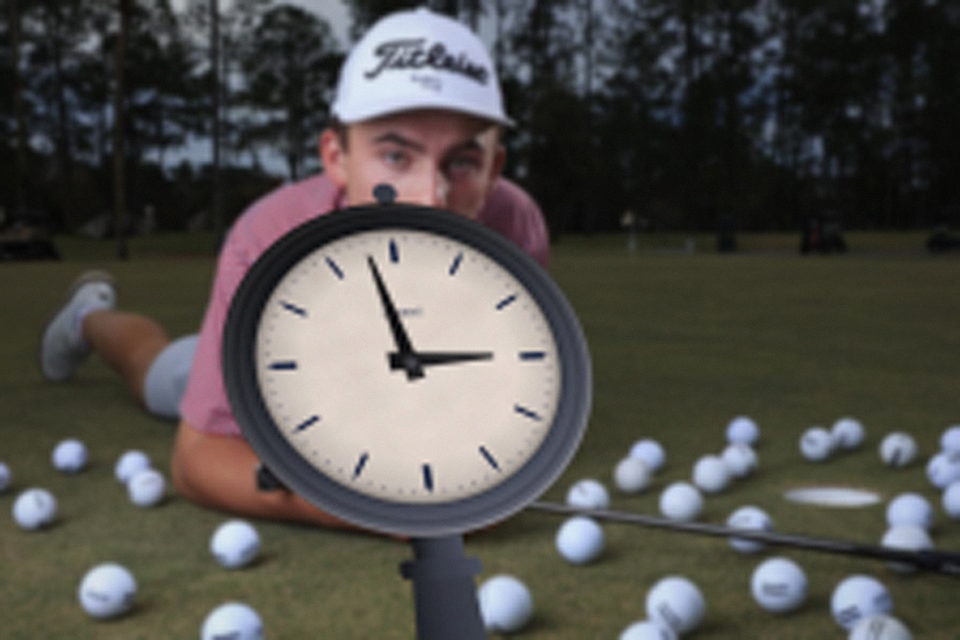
**2:58**
